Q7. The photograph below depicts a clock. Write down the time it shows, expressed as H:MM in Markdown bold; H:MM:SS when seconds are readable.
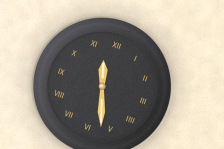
**11:27**
